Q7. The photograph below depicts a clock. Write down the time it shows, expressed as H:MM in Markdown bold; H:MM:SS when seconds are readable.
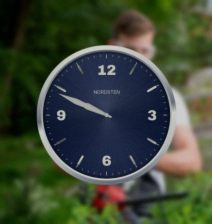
**9:49**
